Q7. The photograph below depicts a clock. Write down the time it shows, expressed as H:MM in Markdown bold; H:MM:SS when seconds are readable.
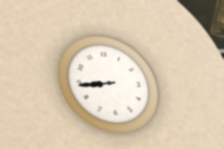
**8:44**
